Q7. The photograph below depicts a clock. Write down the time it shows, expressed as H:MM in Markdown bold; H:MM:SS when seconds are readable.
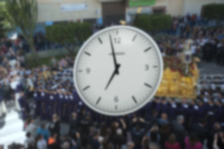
**6:58**
